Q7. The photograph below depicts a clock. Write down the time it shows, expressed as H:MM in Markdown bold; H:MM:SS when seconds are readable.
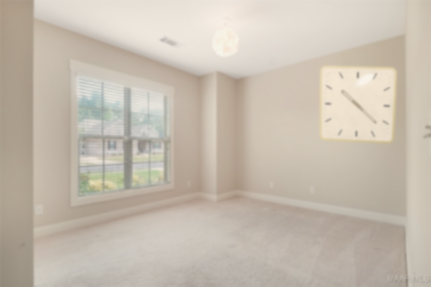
**10:22**
